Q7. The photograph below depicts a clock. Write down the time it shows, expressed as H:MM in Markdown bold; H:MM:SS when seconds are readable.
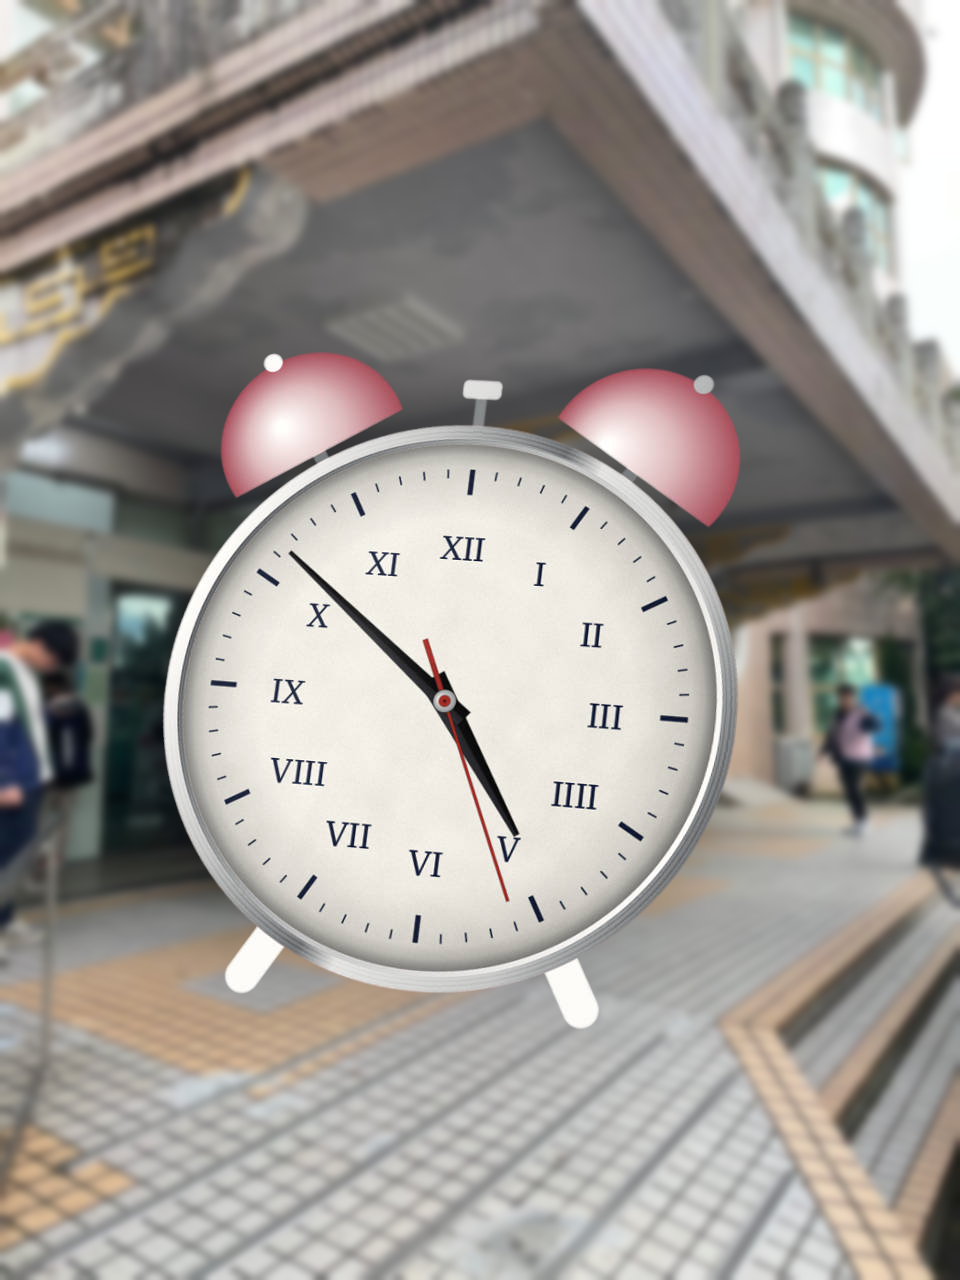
**4:51:26**
